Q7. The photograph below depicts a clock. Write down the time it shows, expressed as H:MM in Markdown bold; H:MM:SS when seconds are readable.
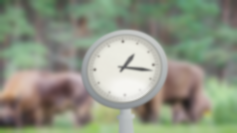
**1:17**
